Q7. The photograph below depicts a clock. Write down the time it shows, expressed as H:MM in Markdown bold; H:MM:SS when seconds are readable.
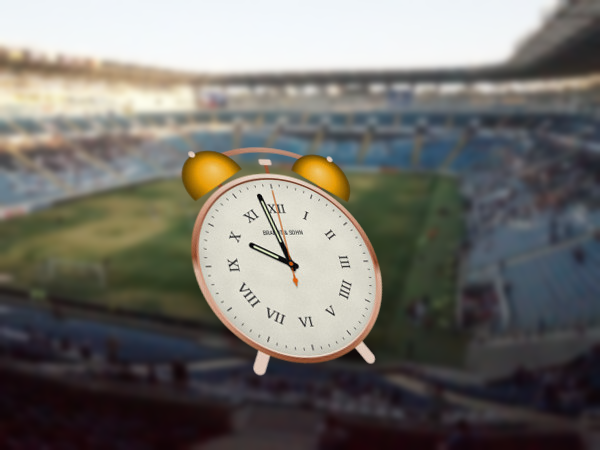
**9:58:00**
